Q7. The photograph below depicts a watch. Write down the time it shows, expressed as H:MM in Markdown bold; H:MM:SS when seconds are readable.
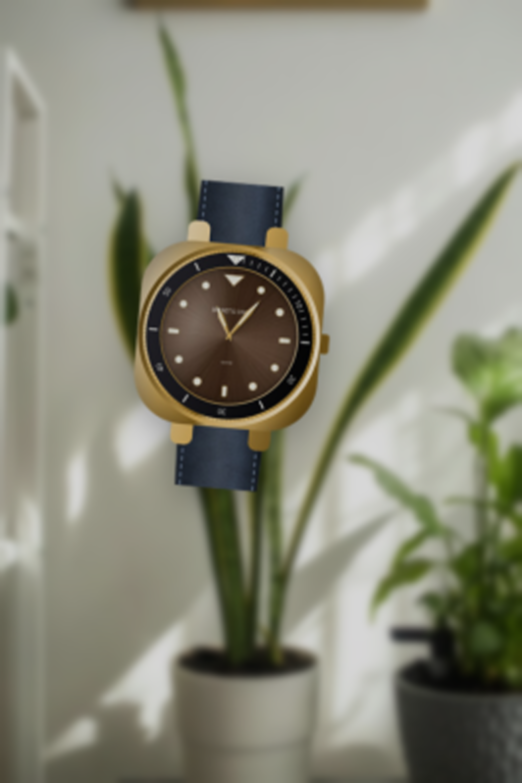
**11:06**
